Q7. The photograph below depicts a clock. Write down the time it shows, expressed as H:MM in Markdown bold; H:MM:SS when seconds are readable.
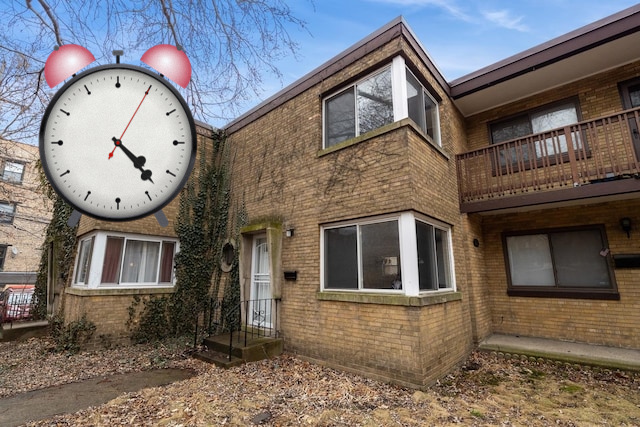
**4:23:05**
